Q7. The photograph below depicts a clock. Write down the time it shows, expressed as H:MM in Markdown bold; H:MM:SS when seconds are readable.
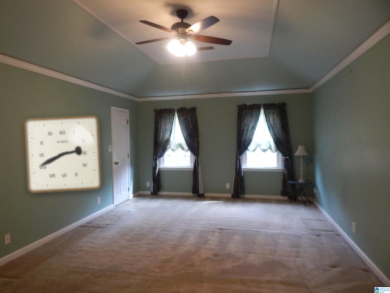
**2:41**
